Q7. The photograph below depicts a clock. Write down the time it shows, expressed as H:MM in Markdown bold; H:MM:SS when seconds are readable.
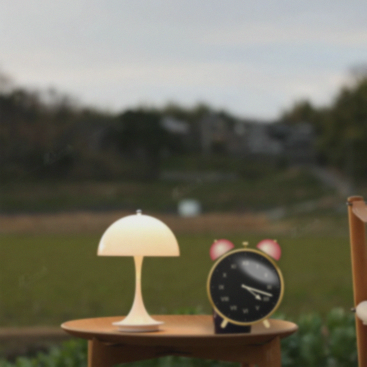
**4:18**
